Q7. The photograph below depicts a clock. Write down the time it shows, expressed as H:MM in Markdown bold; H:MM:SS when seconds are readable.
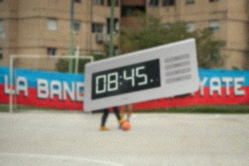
**8:45**
